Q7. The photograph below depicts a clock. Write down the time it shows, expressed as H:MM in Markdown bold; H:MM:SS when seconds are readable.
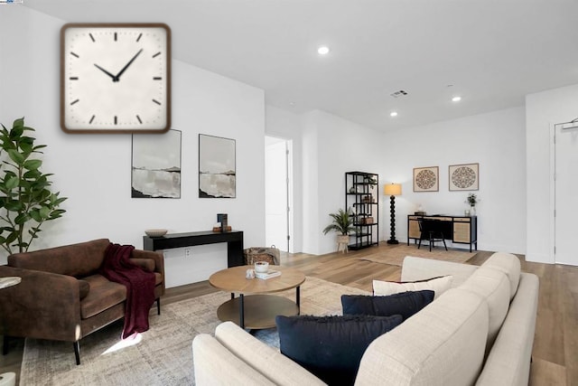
**10:07**
